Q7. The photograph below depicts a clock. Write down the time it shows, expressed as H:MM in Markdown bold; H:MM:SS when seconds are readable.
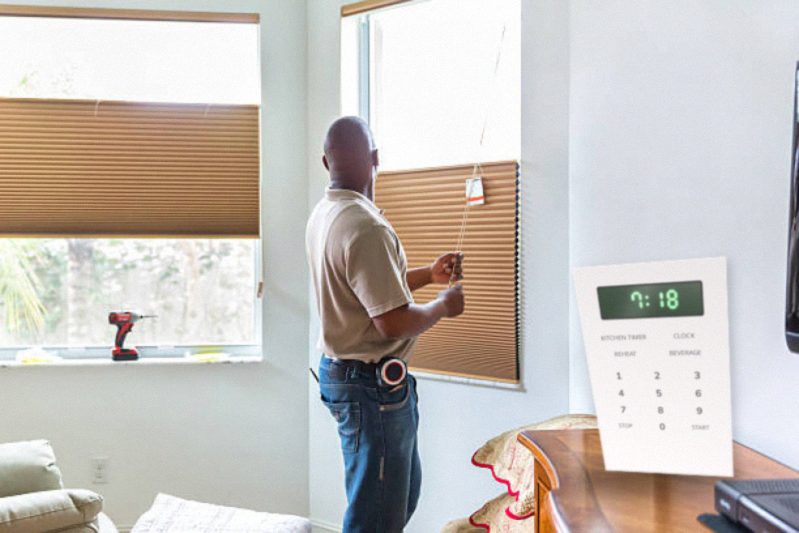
**7:18**
